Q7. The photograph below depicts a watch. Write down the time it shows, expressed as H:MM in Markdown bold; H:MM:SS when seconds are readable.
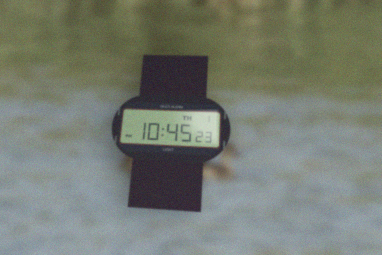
**10:45:23**
